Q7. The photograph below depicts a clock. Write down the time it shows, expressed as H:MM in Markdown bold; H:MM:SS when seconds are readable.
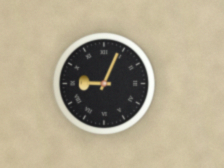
**9:04**
